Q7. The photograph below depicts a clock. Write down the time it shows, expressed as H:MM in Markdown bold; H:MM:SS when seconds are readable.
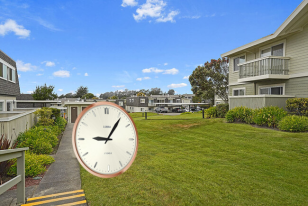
**9:06**
